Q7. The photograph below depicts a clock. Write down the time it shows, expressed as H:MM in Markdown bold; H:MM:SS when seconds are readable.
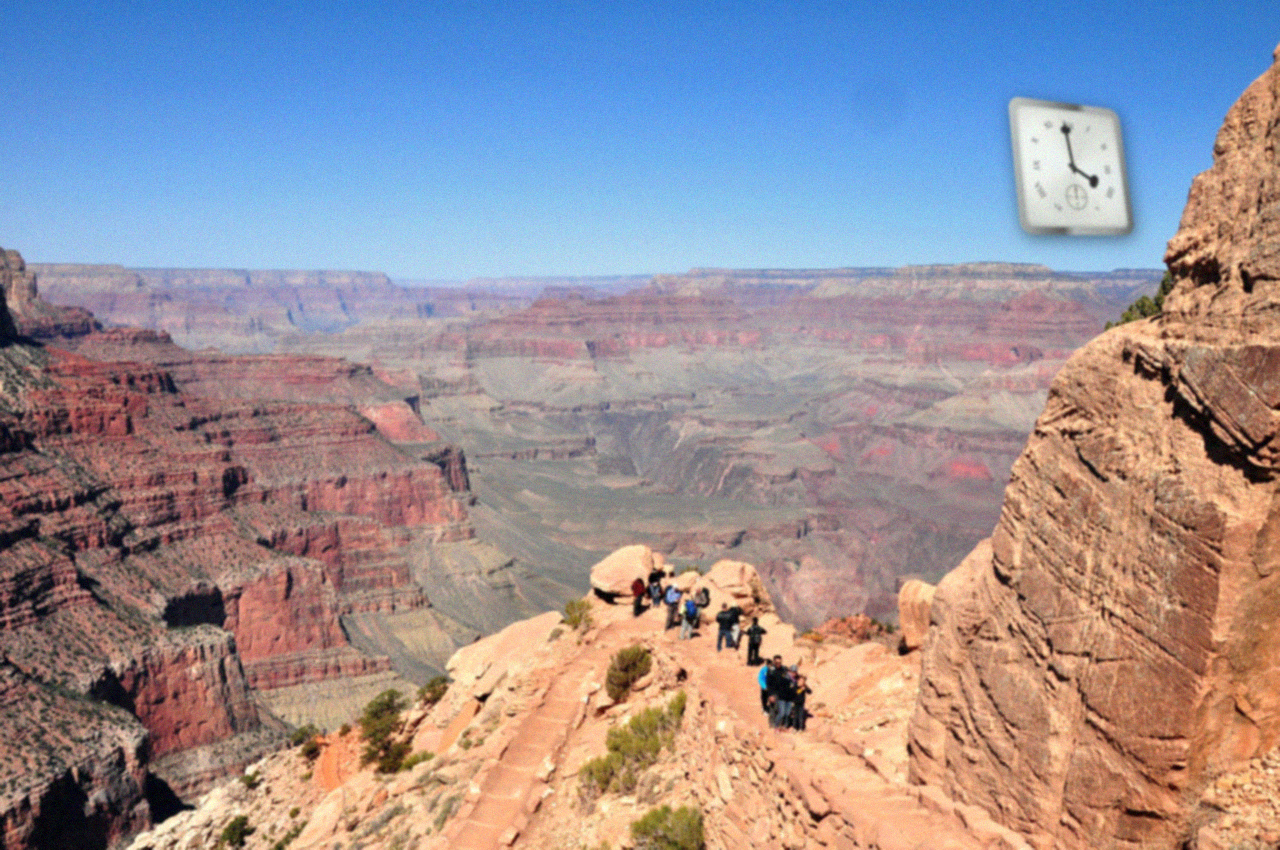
**3:59**
